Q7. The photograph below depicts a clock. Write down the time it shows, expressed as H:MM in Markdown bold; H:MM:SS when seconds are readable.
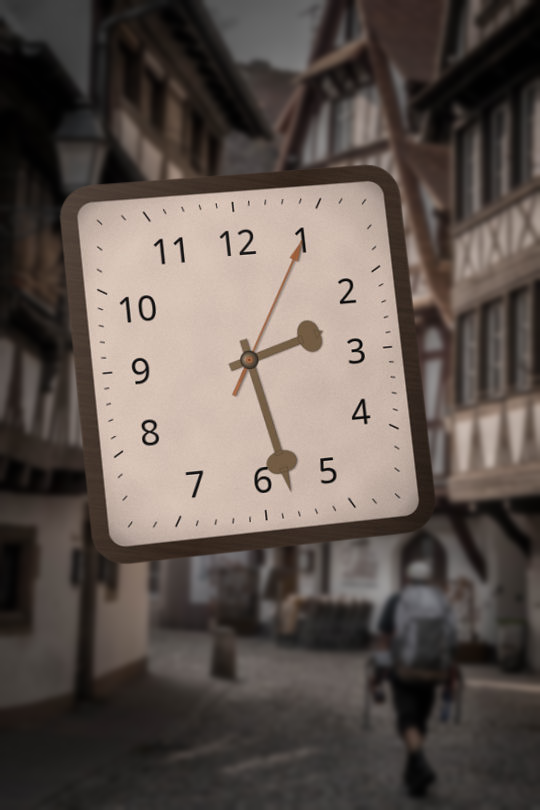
**2:28:05**
